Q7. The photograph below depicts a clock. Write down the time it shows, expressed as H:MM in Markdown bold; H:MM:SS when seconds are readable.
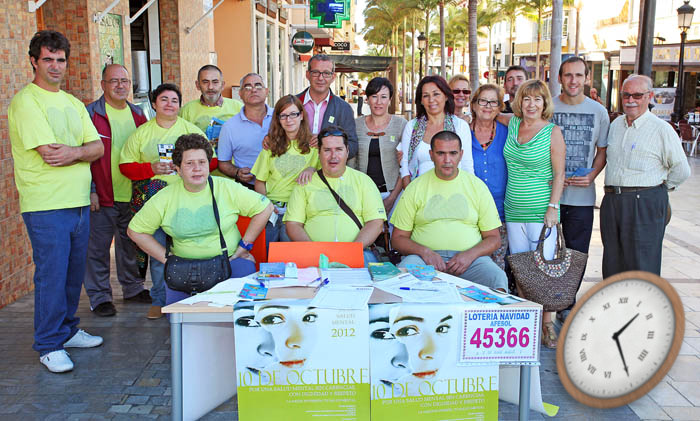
**1:25**
